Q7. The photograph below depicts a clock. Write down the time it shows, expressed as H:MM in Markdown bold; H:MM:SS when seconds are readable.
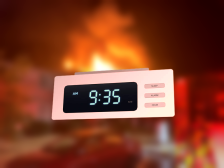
**9:35**
